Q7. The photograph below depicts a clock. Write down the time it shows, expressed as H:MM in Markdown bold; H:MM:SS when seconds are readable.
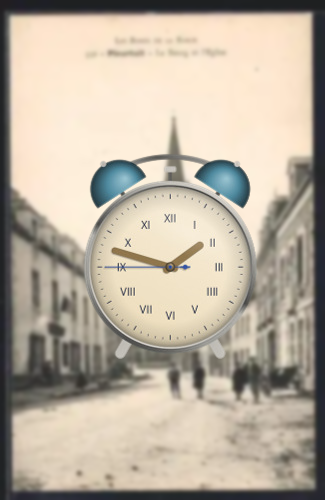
**1:47:45**
